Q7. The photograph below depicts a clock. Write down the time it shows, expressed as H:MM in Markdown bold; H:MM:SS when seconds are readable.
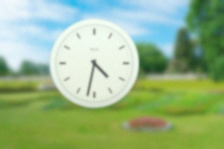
**4:32**
